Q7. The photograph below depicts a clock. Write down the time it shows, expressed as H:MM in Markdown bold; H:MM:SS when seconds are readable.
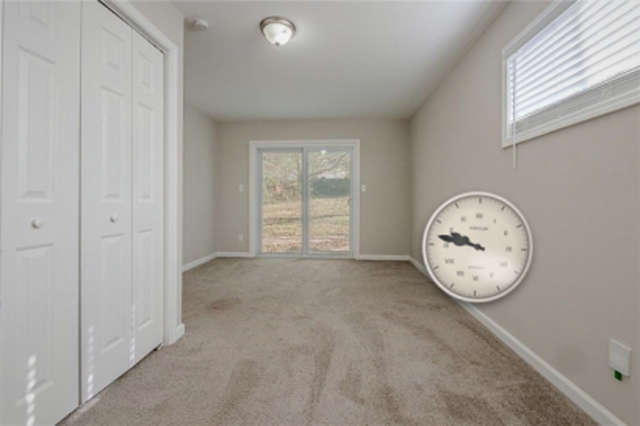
**9:47**
